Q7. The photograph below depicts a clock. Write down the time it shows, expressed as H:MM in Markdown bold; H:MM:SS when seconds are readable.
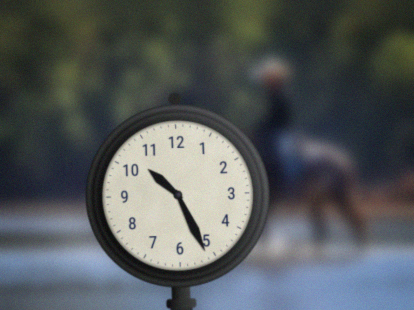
**10:26**
